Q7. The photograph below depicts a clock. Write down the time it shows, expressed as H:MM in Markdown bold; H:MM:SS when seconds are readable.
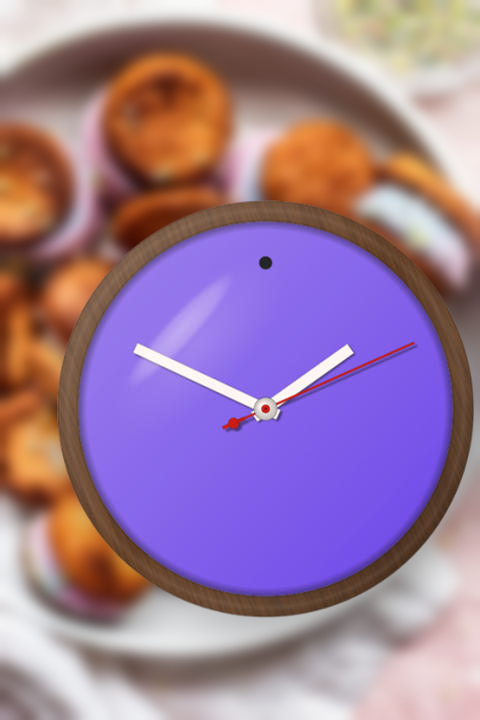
**1:49:11**
